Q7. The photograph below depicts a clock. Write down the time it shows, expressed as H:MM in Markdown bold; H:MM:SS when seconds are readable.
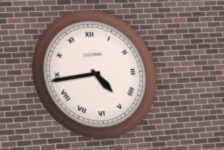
**4:44**
